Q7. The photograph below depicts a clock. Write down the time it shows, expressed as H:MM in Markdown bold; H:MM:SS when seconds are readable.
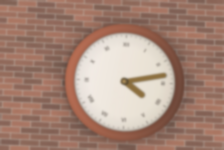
**4:13**
